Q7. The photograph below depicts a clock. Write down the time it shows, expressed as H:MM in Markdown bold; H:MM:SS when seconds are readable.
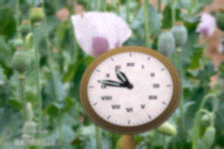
**10:47**
